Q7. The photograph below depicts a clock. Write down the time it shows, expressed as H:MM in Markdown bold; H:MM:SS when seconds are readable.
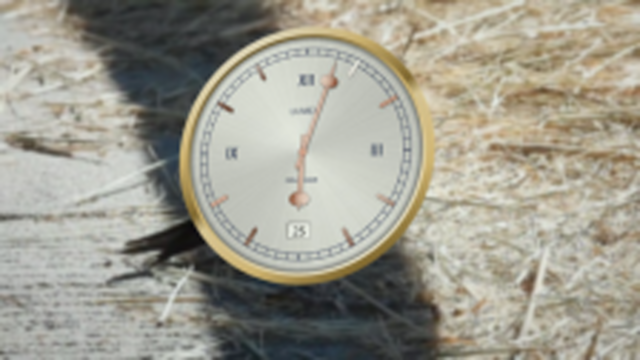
**6:03**
